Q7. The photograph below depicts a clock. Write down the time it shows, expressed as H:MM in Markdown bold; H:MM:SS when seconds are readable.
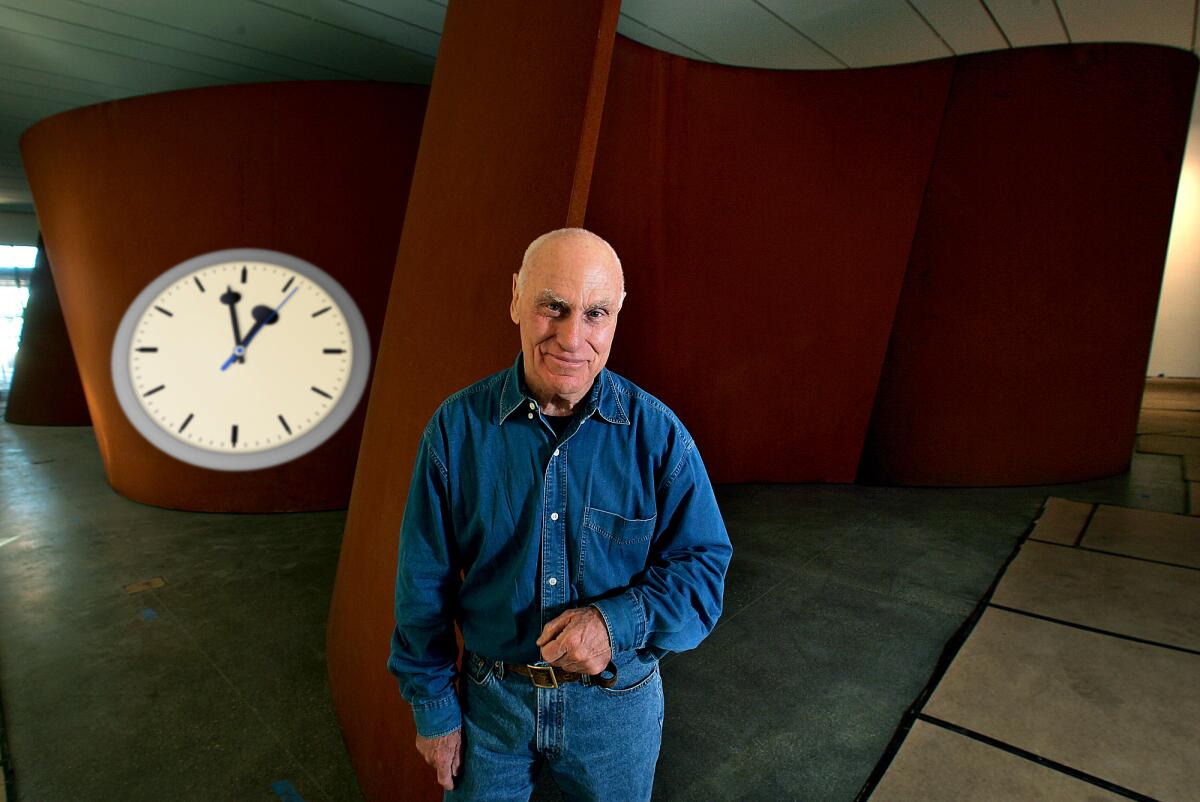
**12:58:06**
